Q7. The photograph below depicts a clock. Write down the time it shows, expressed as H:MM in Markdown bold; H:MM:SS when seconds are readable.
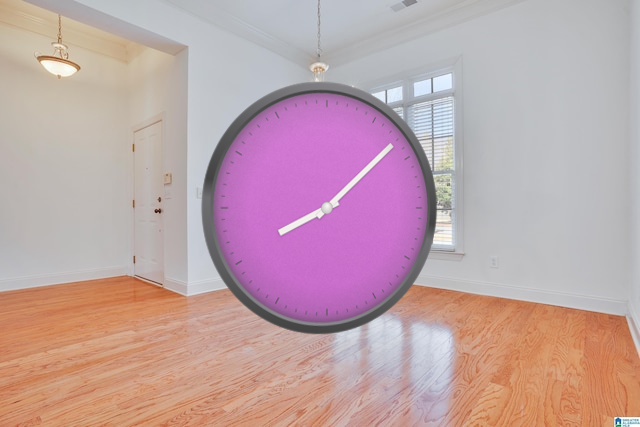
**8:08**
